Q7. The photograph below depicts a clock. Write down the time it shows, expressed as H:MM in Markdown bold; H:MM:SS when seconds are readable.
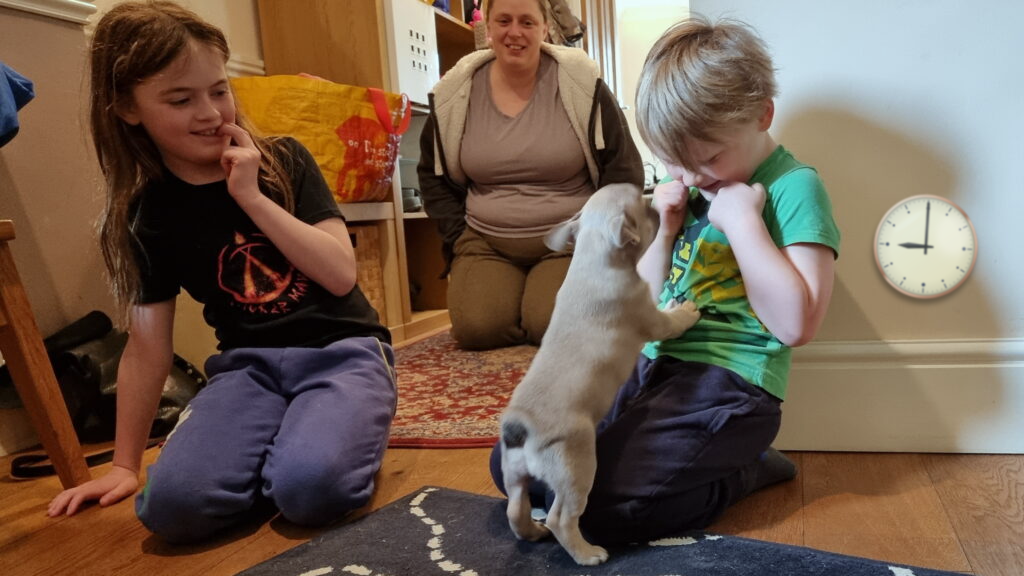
**9:00**
